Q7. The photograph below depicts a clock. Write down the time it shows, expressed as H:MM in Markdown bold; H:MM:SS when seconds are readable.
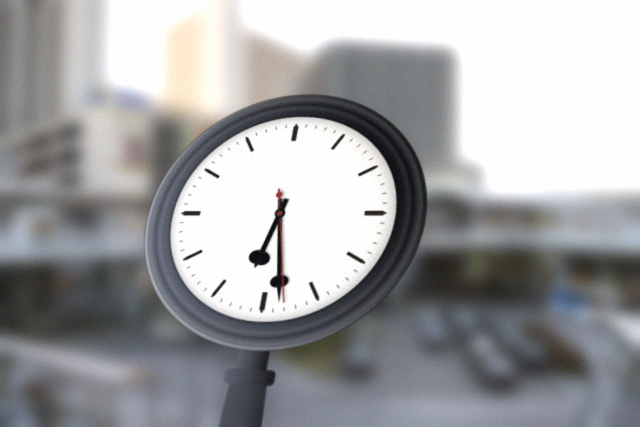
**6:28:28**
